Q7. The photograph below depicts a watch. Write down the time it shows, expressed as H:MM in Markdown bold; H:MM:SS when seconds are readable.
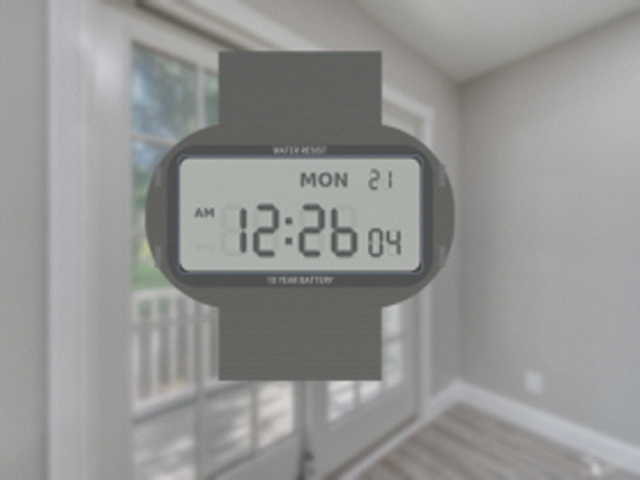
**12:26:04**
